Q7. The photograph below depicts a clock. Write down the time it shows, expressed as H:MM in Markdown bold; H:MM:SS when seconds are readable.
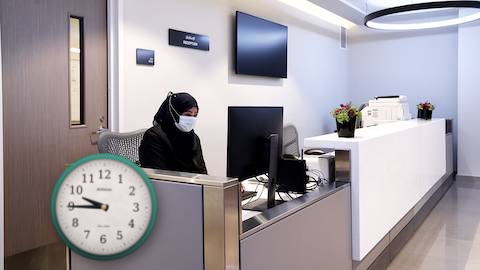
**9:45**
